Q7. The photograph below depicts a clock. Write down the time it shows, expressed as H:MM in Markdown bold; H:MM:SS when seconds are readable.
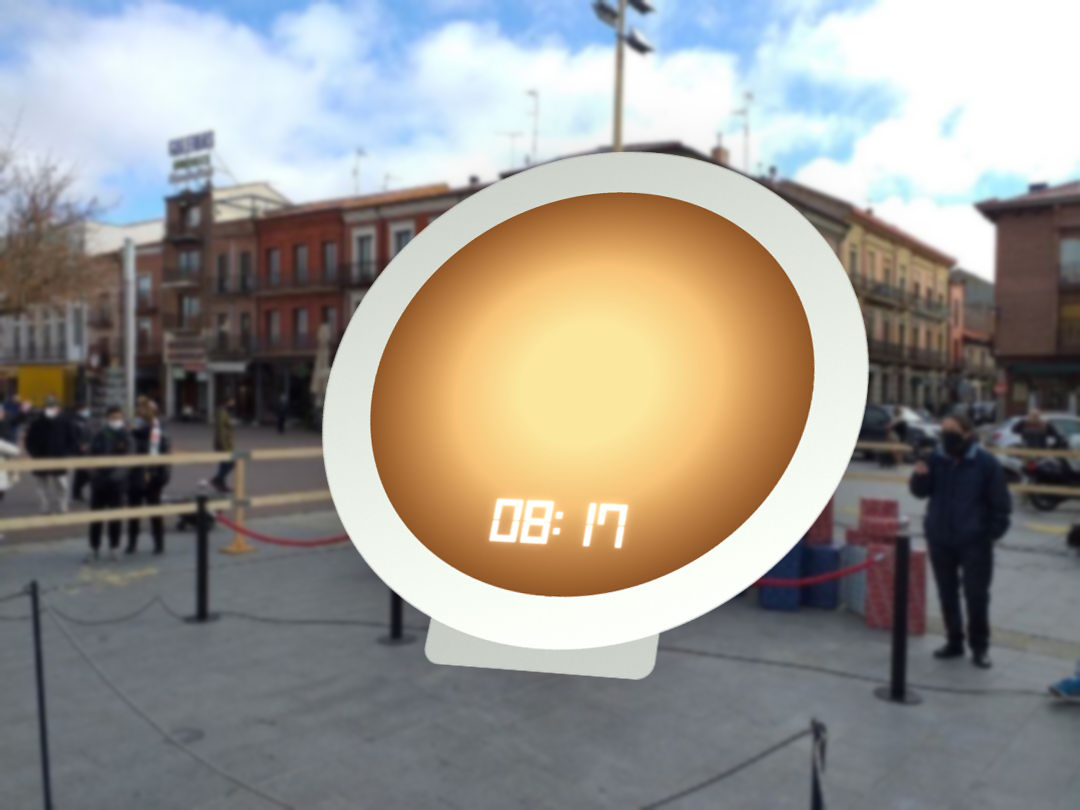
**8:17**
